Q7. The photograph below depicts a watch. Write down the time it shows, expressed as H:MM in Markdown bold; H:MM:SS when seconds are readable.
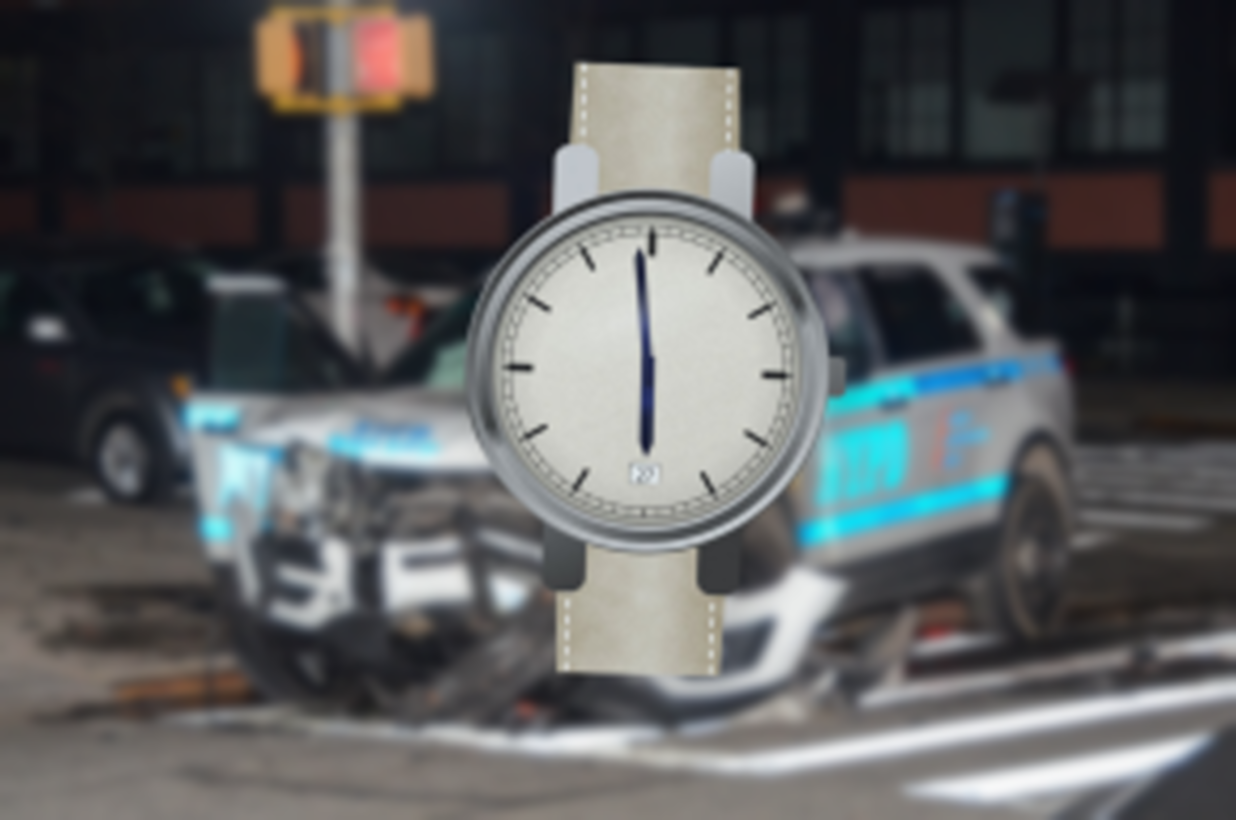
**5:59**
